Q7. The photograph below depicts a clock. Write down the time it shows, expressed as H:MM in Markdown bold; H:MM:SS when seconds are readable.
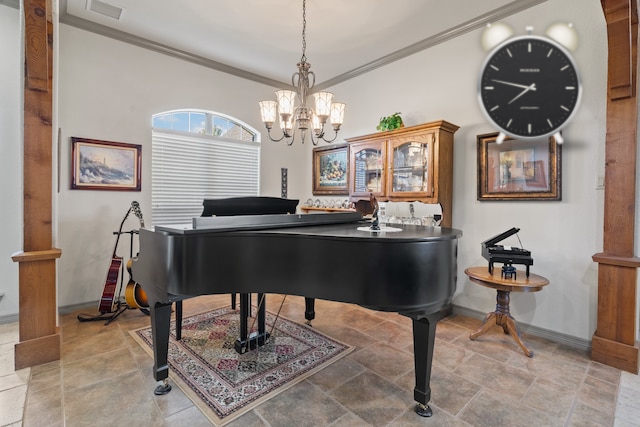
**7:47**
